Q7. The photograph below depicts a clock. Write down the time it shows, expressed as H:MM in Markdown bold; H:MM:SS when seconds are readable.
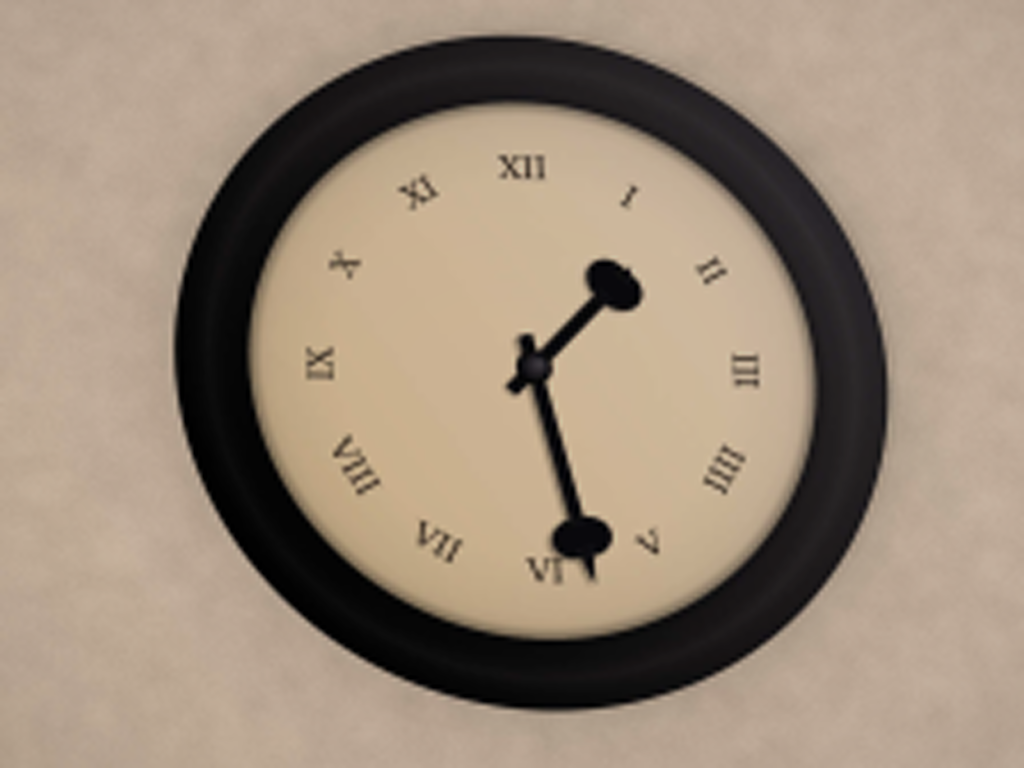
**1:28**
